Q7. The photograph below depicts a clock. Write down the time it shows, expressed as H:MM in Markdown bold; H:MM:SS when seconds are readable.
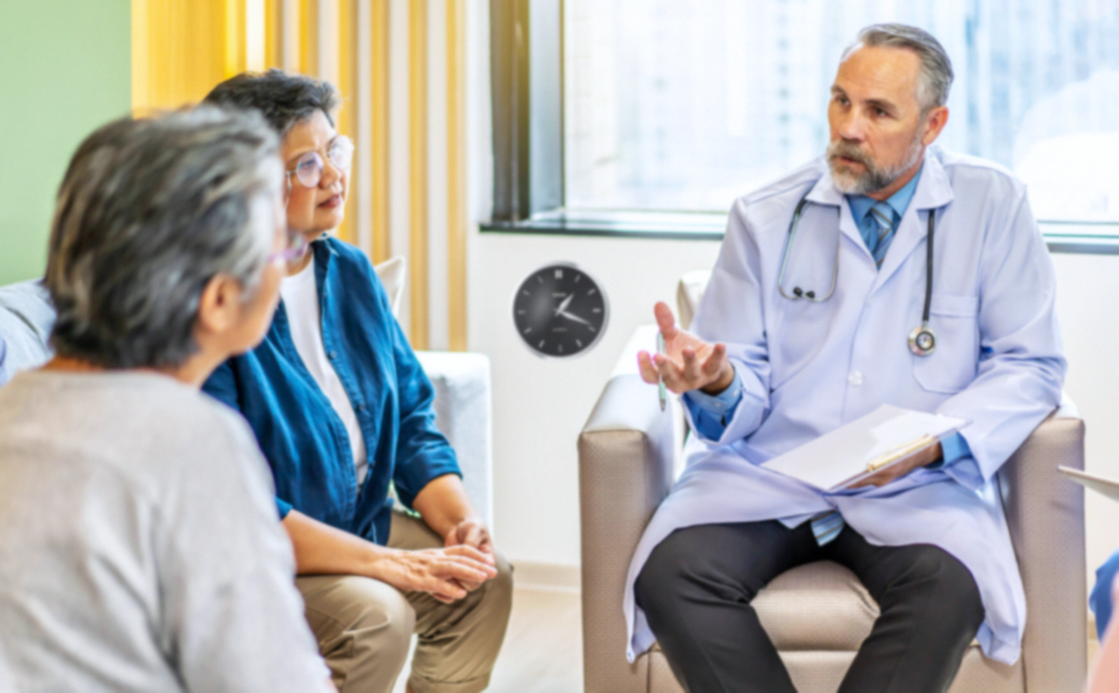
**1:19**
